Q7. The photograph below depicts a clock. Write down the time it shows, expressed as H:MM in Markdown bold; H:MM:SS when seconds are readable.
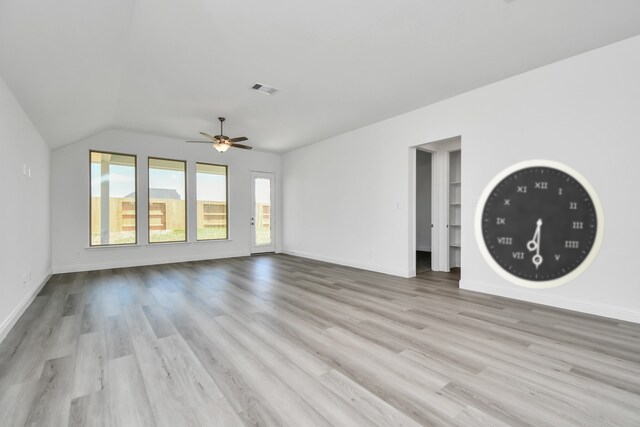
**6:30**
